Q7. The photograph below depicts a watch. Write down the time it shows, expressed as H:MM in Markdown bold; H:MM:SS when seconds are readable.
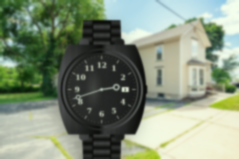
**2:42**
